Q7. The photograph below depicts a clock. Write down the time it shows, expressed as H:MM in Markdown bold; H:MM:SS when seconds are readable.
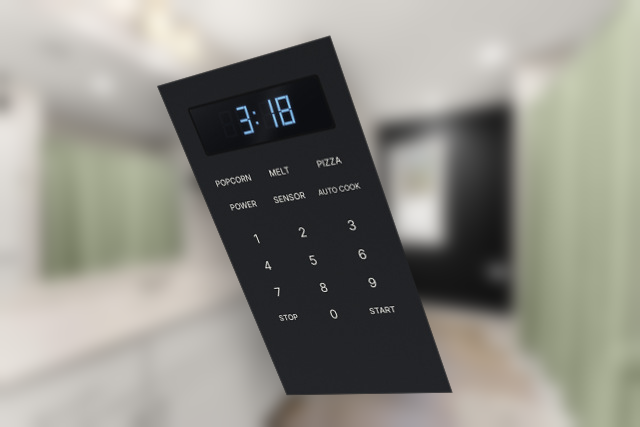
**3:18**
